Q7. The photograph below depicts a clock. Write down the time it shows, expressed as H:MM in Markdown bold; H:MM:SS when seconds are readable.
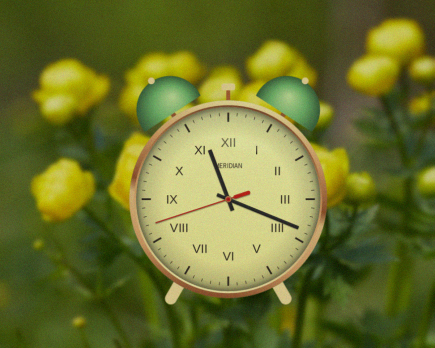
**11:18:42**
